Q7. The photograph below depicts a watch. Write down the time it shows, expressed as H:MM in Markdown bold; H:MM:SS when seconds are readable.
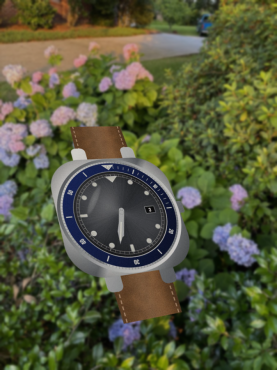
**6:33**
